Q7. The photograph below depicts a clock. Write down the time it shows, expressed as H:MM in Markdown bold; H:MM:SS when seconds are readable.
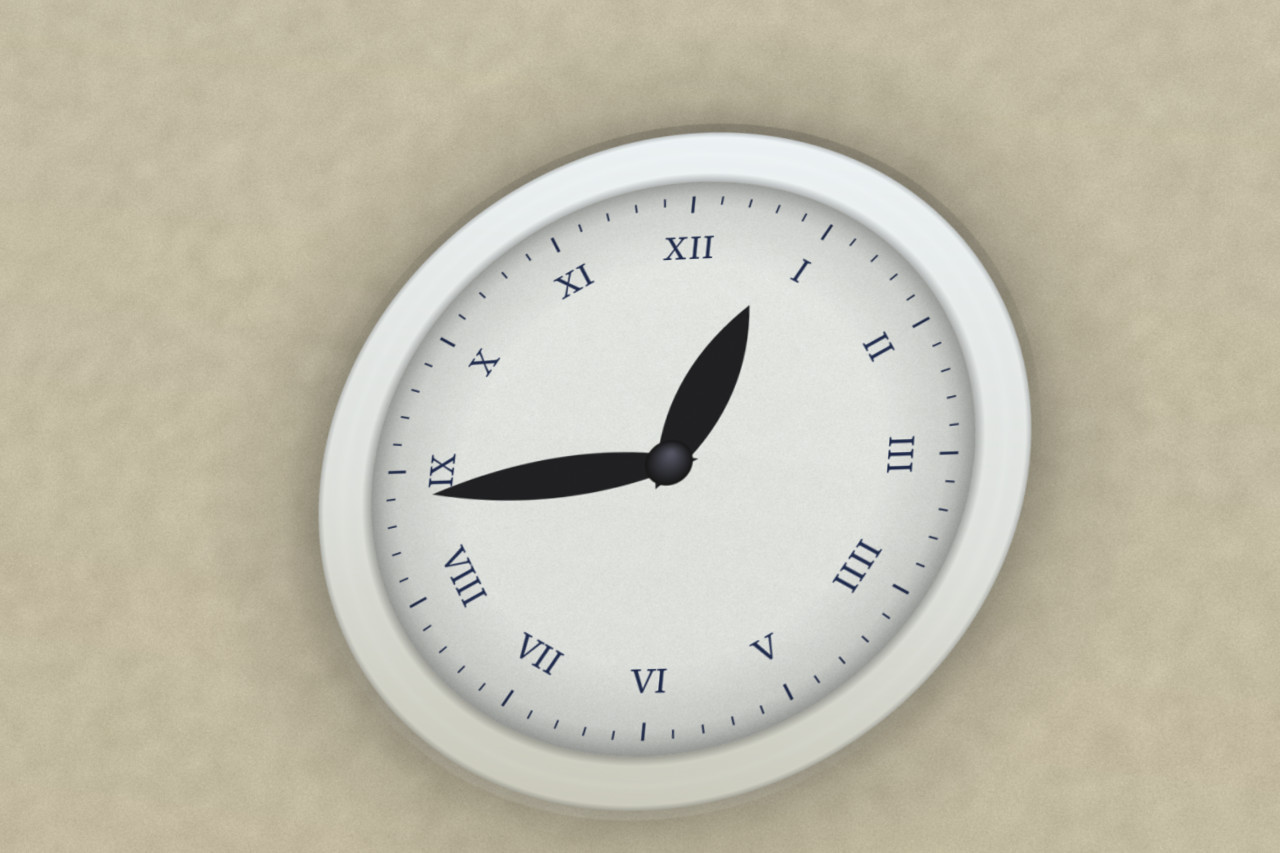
**12:44**
